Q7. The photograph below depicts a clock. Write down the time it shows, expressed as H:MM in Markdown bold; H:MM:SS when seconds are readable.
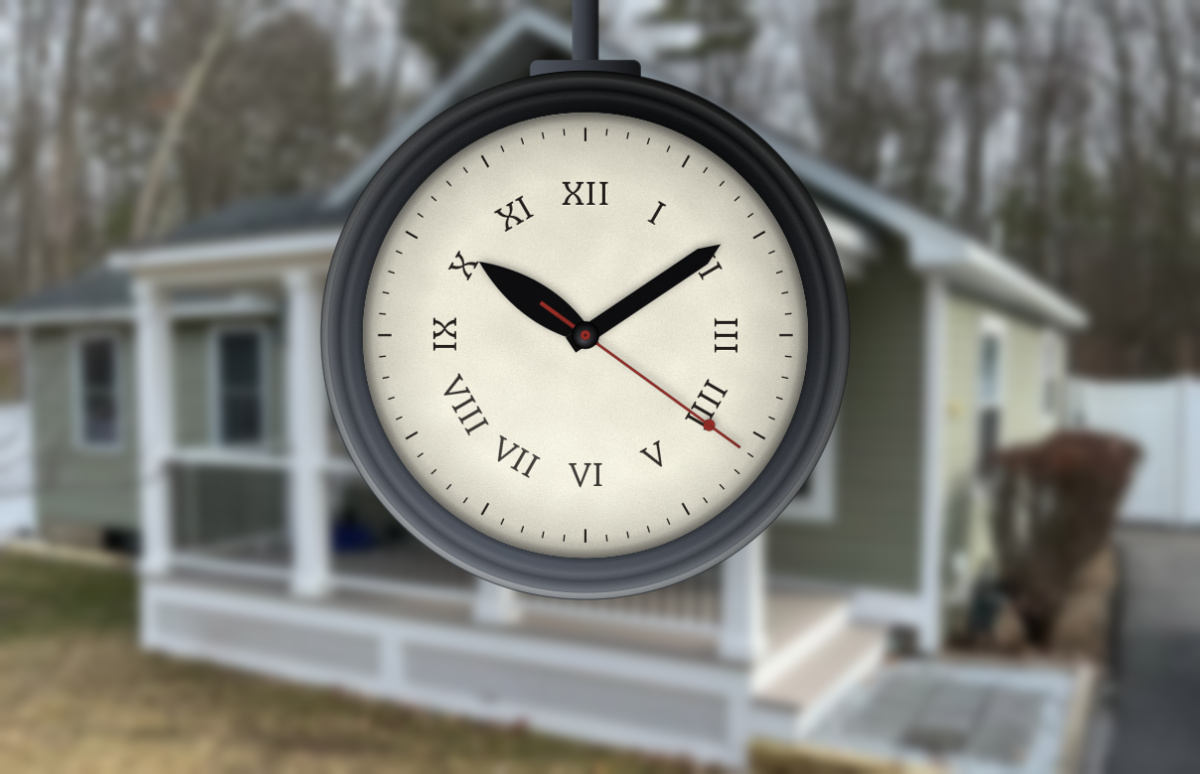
**10:09:21**
